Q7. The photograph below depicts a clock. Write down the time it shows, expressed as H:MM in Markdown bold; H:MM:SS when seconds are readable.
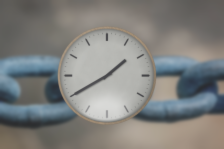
**1:40**
